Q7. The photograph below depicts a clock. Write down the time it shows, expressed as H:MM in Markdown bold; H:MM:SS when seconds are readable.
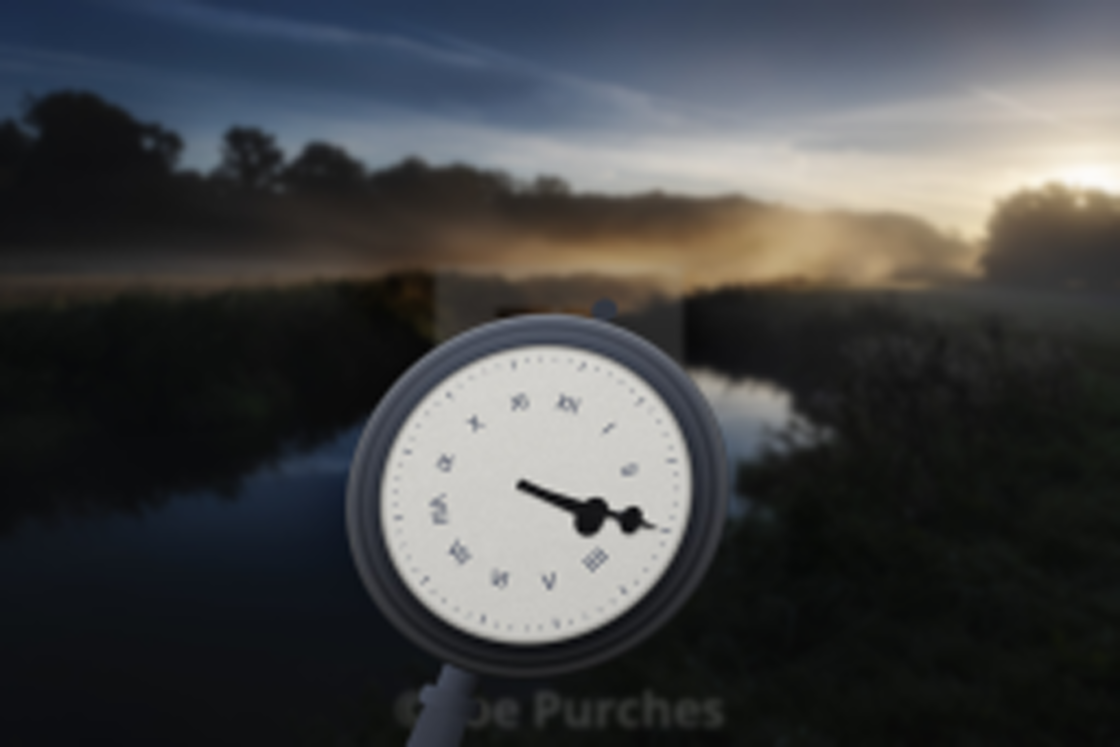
**3:15**
